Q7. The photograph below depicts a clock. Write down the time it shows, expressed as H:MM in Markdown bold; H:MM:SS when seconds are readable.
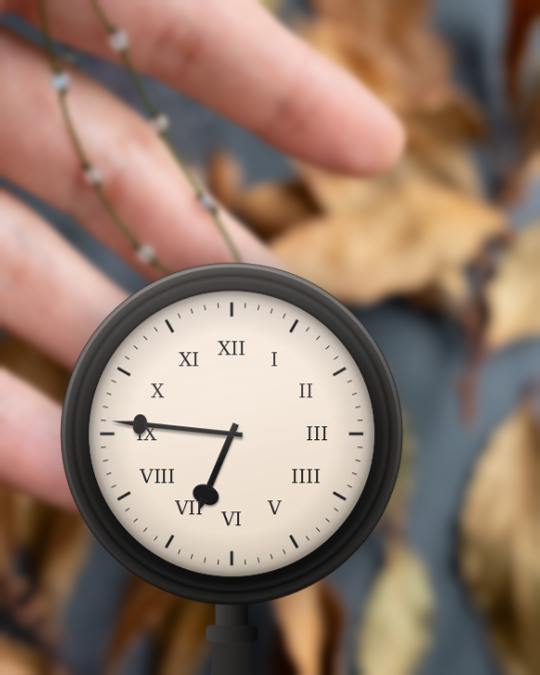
**6:46**
